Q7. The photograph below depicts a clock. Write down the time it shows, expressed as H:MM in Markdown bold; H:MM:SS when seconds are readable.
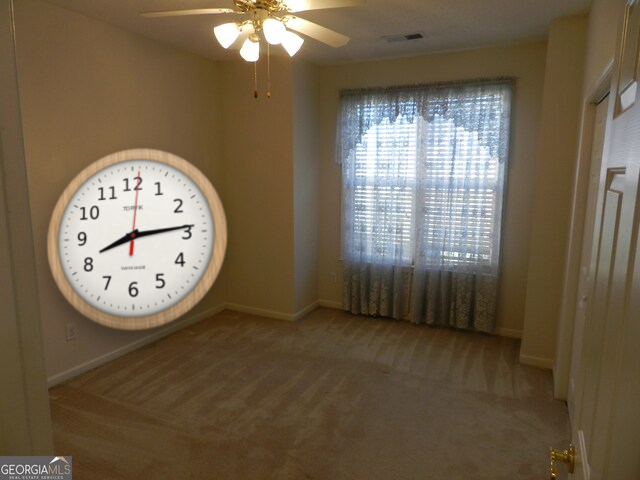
**8:14:01**
